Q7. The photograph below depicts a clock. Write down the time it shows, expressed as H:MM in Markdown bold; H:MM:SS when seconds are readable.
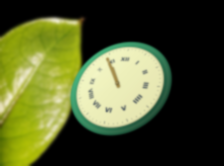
**10:54**
